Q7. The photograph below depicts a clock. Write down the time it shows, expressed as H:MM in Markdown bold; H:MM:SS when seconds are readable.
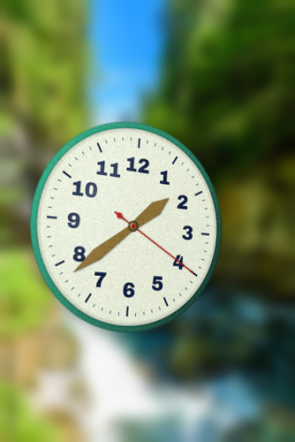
**1:38:20**
